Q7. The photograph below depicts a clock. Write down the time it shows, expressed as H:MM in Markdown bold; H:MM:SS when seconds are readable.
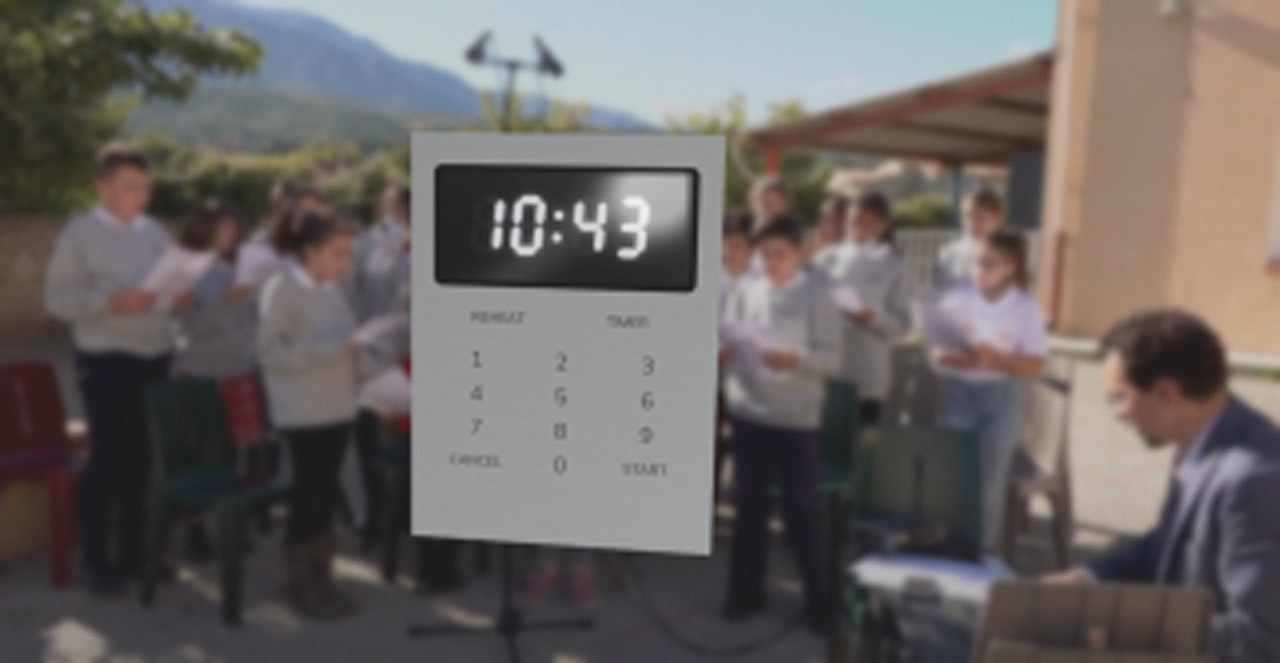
**10:43**
